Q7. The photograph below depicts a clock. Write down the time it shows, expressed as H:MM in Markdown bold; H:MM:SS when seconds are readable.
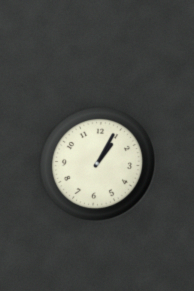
**1:04**
